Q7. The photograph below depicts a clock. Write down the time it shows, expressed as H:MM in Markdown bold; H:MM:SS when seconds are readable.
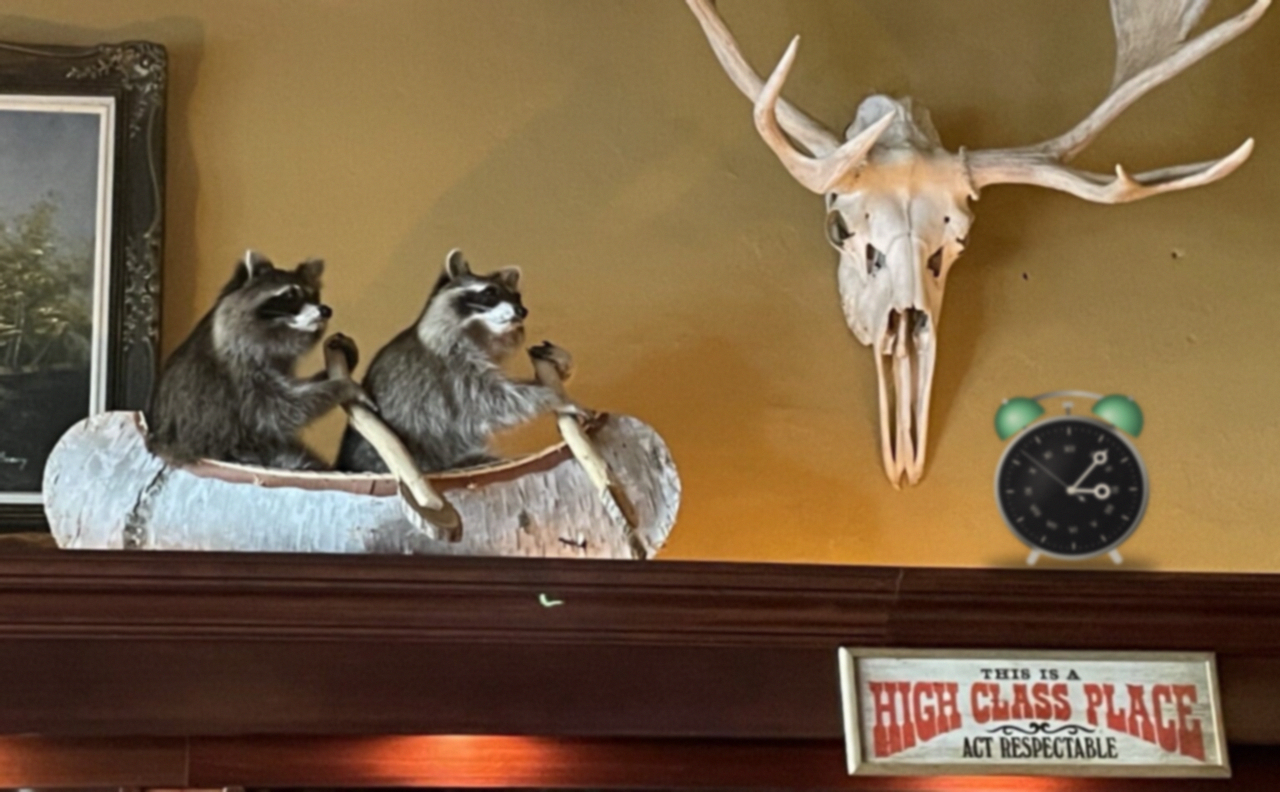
**3:06:52**
